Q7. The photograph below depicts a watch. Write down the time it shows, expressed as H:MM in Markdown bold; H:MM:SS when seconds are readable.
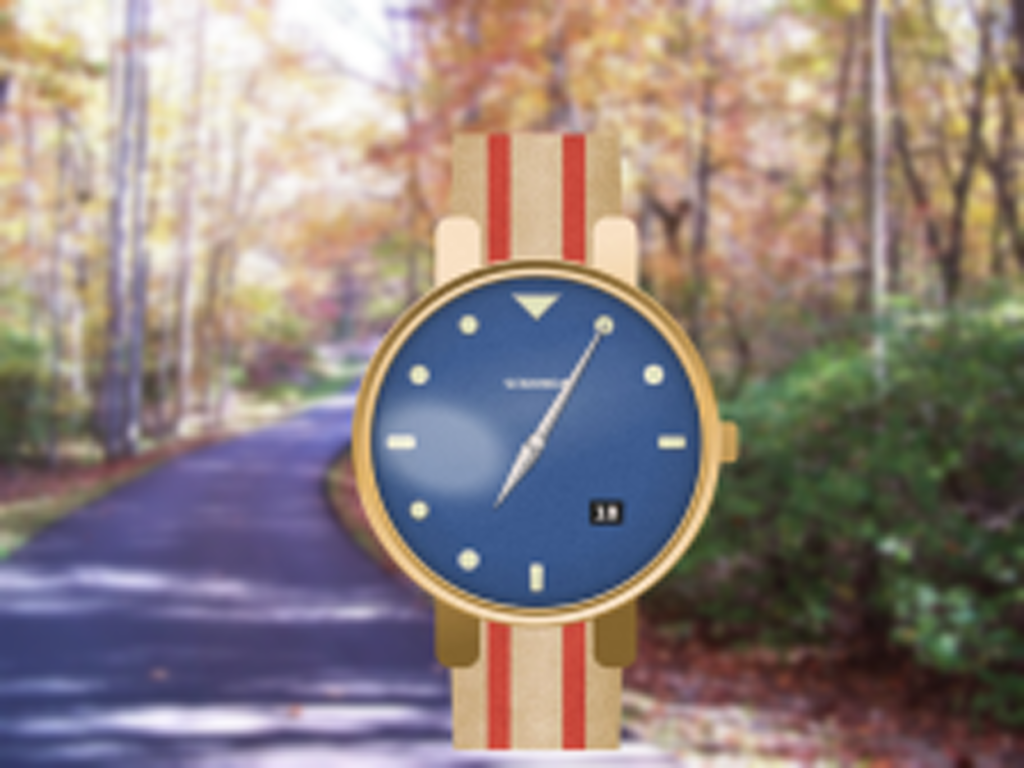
**7:05**
